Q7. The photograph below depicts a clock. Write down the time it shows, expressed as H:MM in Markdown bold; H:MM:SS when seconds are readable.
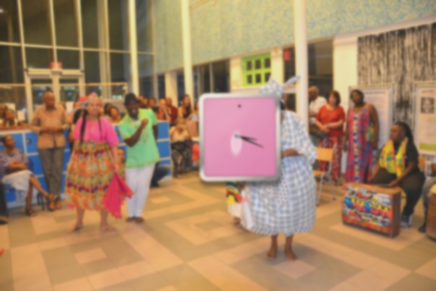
**3:19**
